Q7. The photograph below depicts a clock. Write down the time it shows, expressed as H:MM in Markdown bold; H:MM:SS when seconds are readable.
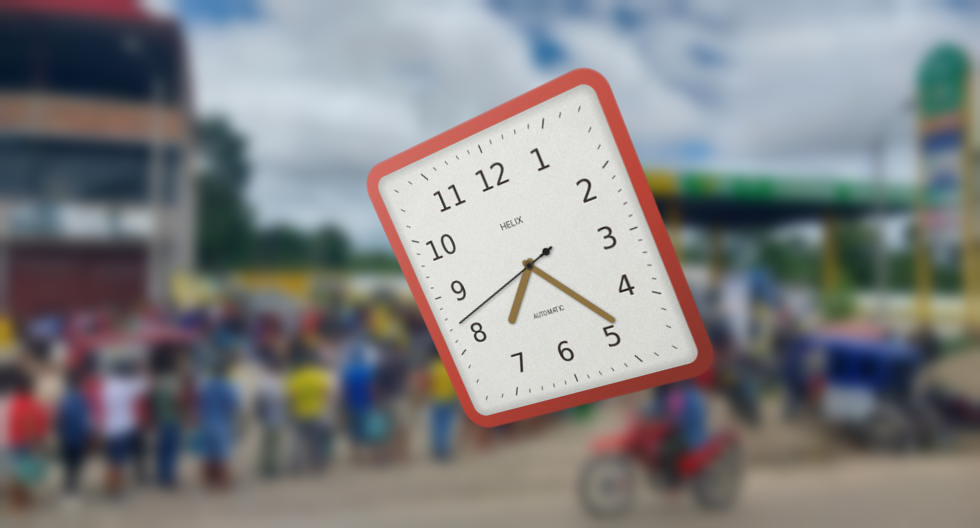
**7:23:42**
